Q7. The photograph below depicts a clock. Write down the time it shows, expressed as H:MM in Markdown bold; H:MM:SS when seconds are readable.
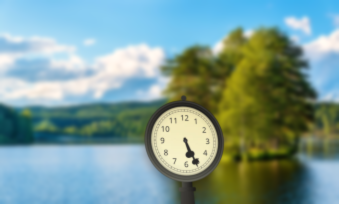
**5:26**
